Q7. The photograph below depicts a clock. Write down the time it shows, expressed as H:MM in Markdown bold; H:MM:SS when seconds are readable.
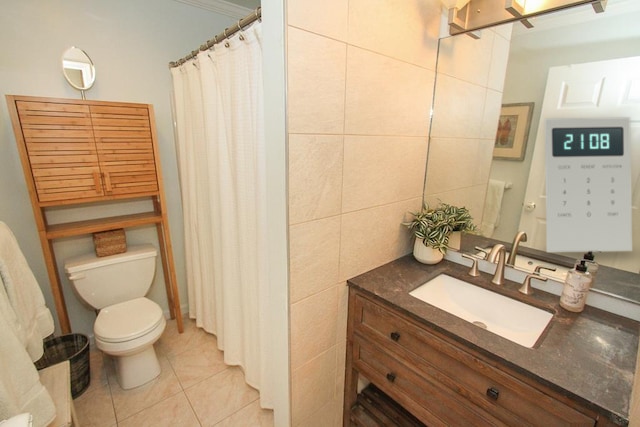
**21:08**
